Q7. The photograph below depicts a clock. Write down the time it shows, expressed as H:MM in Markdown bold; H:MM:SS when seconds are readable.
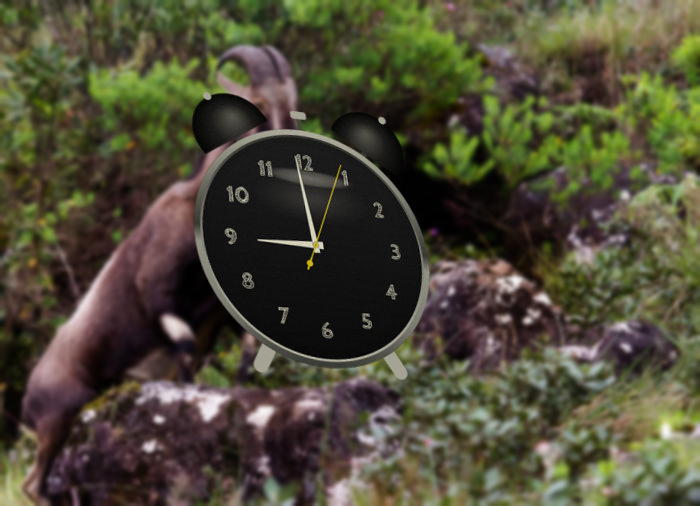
**8:59:04**
